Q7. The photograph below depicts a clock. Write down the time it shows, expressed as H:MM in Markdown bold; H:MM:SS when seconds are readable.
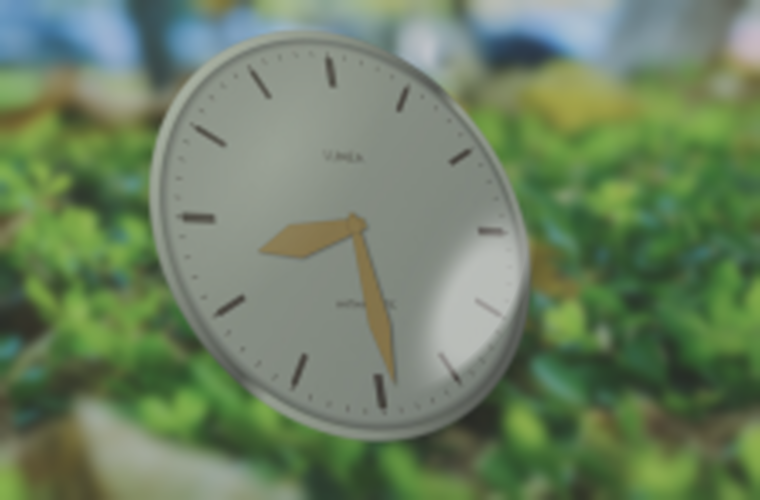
**8:29**
